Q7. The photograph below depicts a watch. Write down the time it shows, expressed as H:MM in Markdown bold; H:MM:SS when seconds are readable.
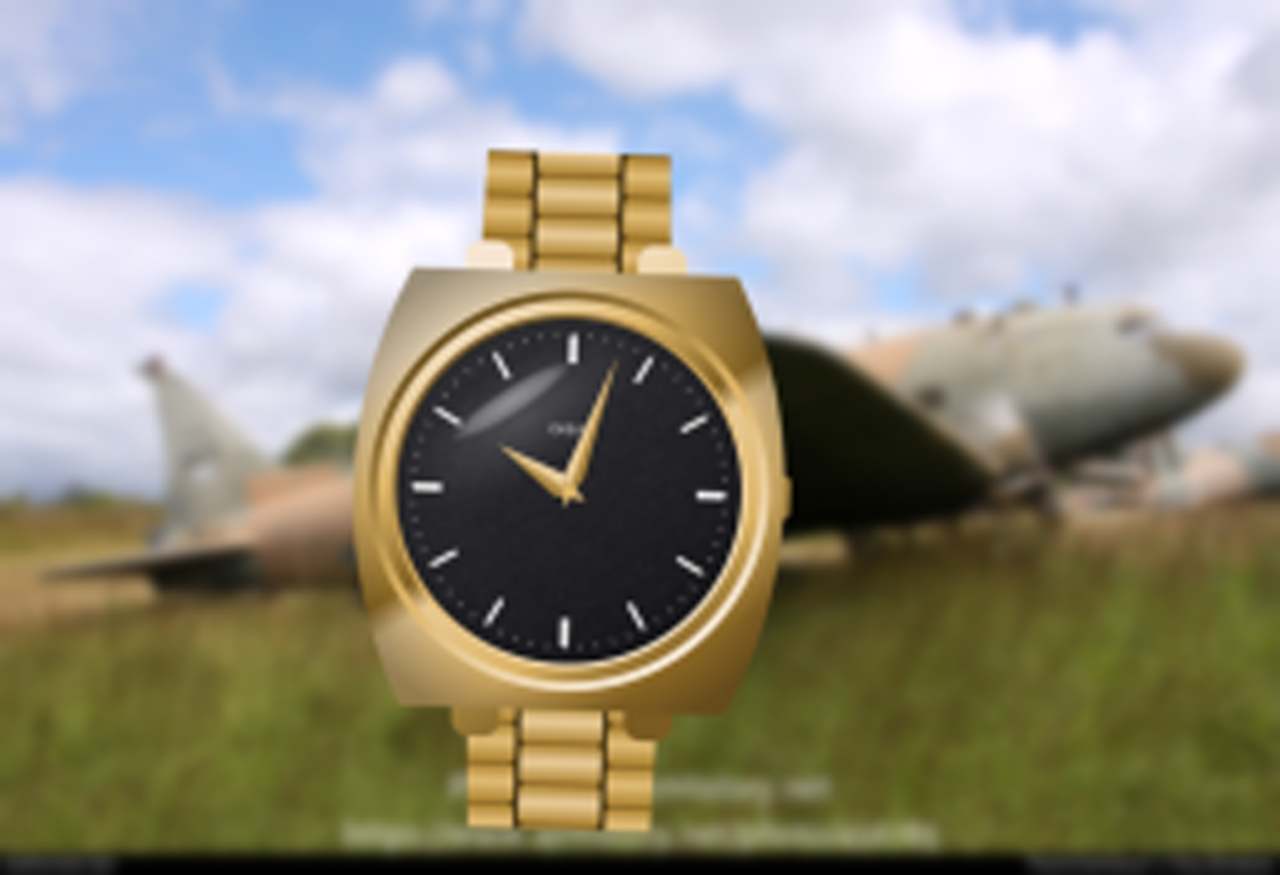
**10:03**
